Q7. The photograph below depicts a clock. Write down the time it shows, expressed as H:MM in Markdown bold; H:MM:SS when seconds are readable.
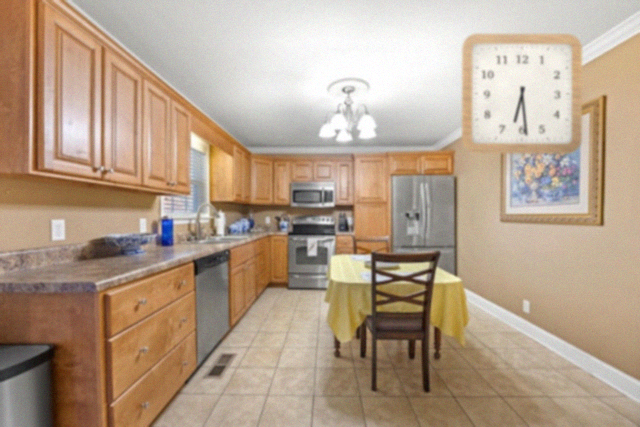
**6:29**
